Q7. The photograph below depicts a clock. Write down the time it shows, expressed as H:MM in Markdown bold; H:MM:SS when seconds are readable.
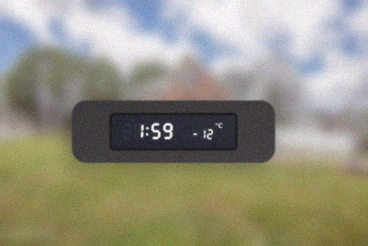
**1:59**
